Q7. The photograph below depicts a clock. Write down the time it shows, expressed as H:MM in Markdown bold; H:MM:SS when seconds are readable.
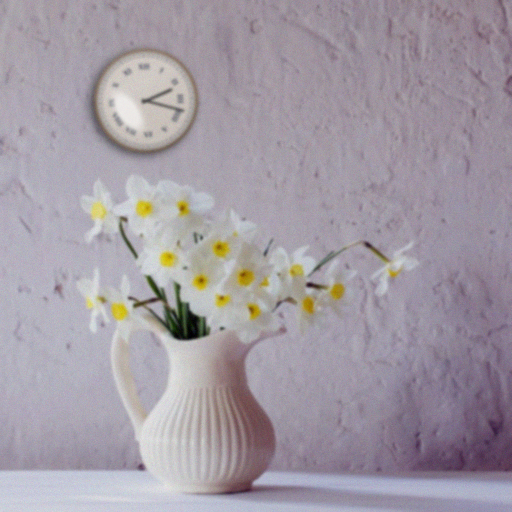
**2:18**
